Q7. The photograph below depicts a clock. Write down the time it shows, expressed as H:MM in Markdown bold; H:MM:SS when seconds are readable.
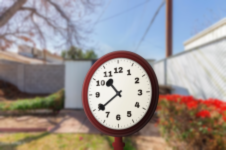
**10:39**
